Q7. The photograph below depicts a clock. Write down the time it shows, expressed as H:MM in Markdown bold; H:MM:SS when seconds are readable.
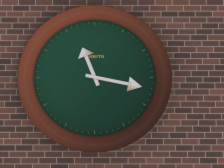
**11:17**
